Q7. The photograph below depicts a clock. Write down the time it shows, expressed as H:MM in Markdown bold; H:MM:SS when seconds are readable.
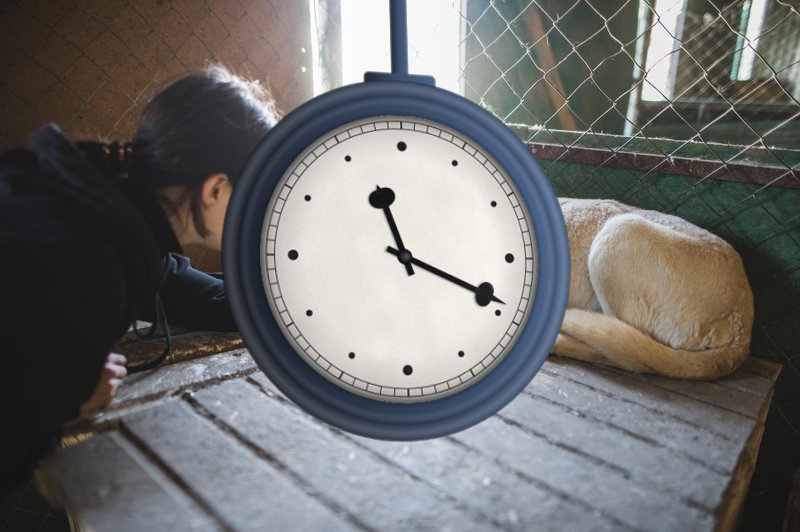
**11:19**
